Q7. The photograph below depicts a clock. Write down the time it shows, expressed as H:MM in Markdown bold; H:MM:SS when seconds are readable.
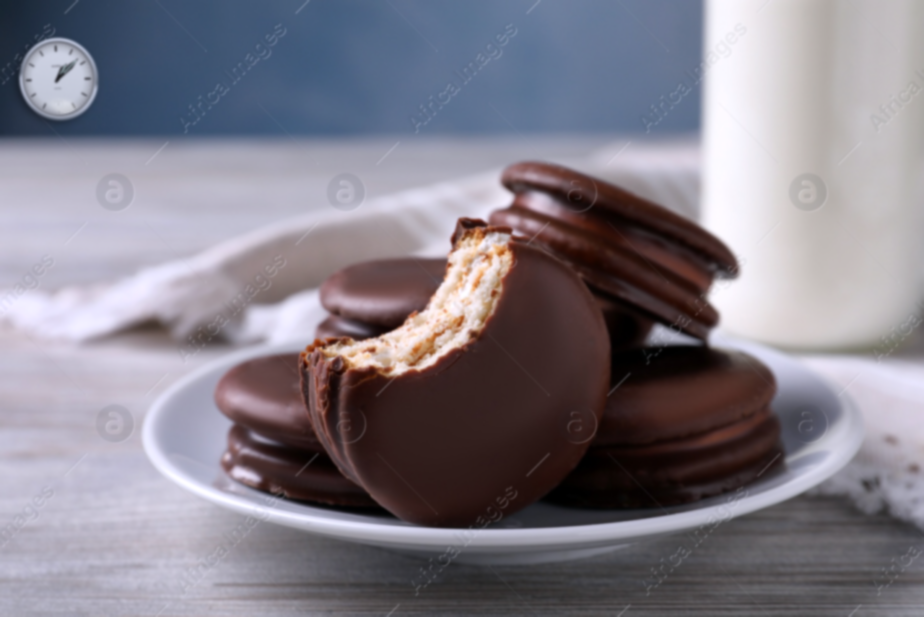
**1:08**
